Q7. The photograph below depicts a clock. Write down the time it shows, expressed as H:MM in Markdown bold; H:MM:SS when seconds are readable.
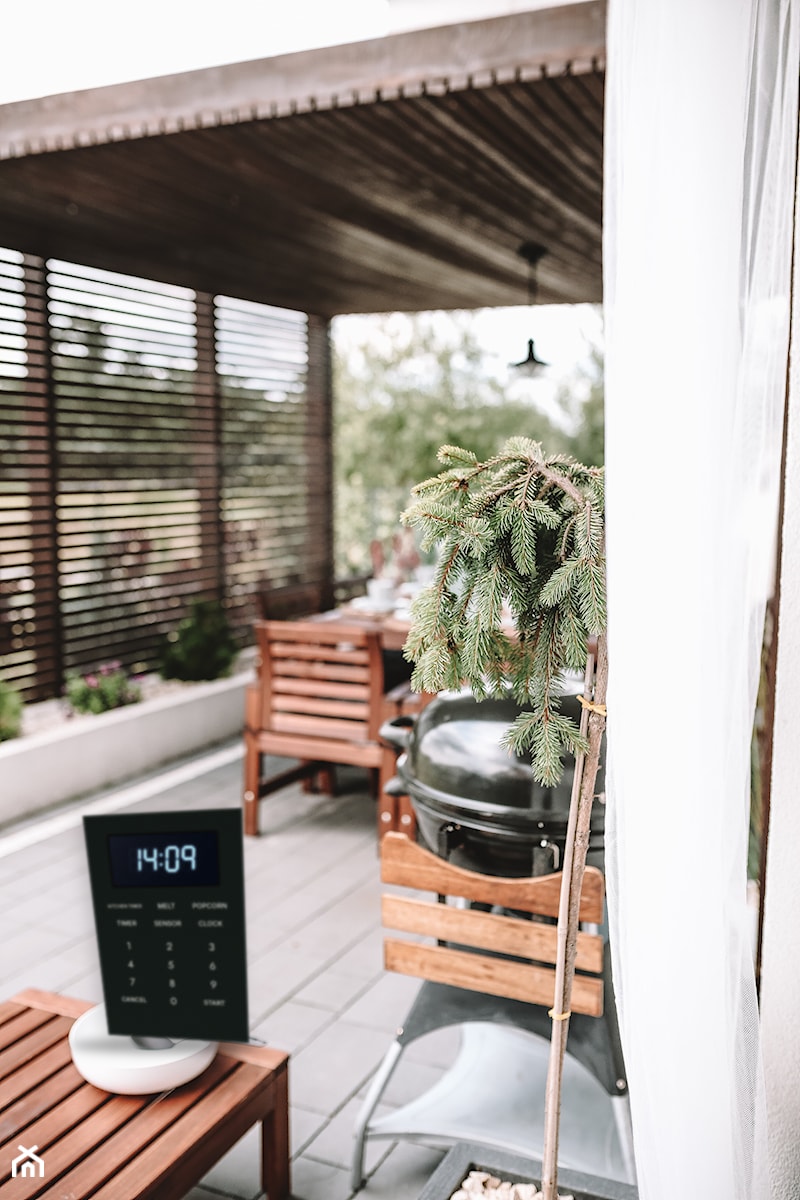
**14:09**
